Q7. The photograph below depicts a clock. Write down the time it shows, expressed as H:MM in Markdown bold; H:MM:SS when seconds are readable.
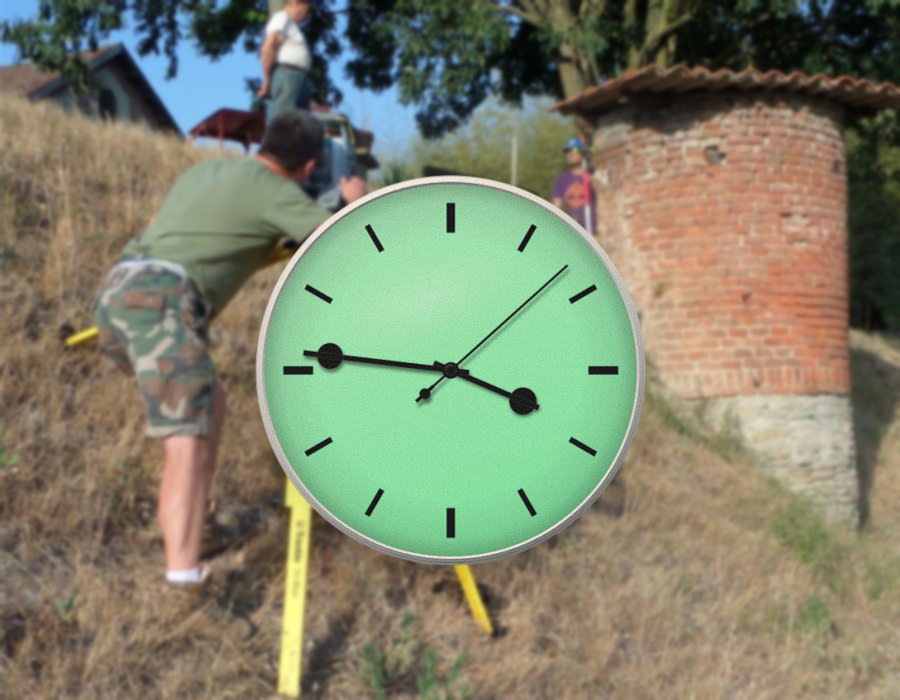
**3:46:08**
